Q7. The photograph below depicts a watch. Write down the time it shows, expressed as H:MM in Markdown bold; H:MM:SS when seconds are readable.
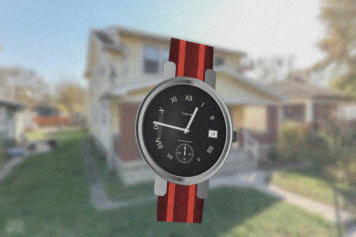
**12:46**
